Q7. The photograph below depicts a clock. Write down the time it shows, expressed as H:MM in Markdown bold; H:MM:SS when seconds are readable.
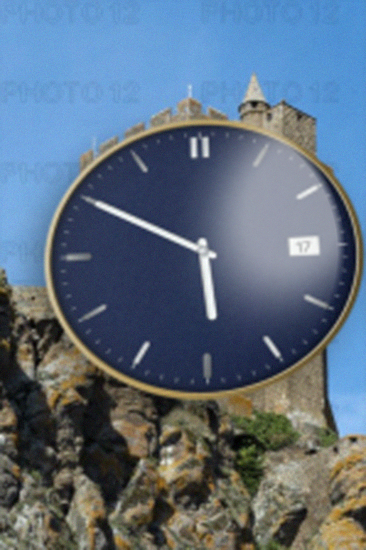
**5:50**
